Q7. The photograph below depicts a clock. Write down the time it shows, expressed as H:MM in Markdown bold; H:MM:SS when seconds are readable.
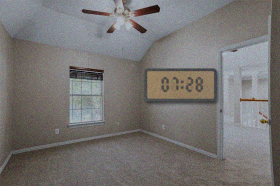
**7:28**
